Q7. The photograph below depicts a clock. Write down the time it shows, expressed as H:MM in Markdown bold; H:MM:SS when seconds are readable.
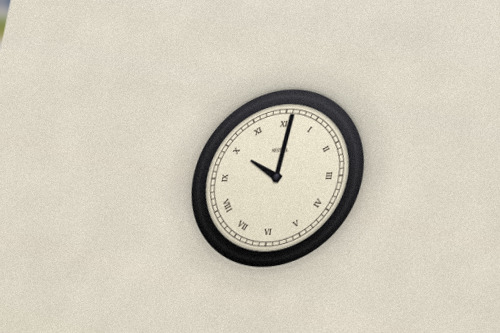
**10:01**
